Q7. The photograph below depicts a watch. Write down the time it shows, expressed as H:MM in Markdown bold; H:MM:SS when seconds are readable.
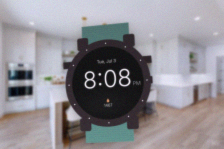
**8:08**
